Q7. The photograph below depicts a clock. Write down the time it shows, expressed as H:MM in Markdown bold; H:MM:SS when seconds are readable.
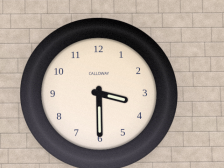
**3:30**
